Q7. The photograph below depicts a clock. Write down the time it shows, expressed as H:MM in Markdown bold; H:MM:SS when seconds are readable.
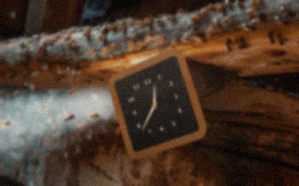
**12:38**
